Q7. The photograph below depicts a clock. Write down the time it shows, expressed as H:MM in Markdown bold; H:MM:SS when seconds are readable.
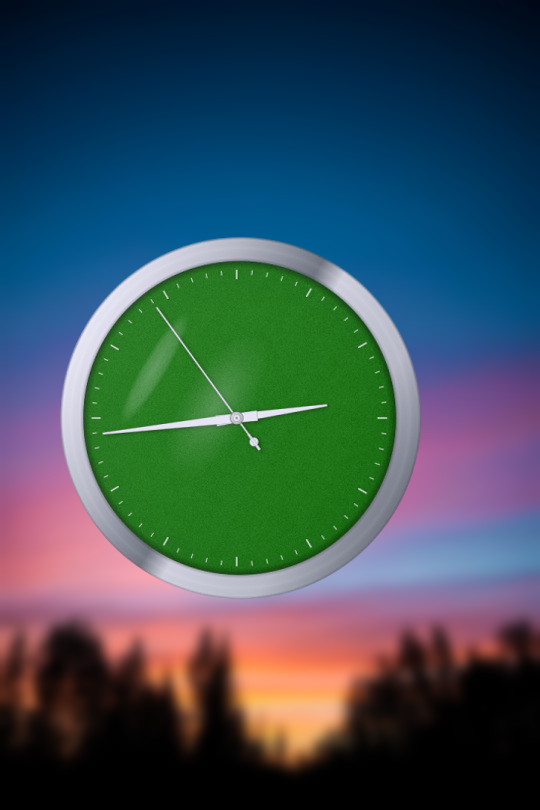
**2:43:54**
